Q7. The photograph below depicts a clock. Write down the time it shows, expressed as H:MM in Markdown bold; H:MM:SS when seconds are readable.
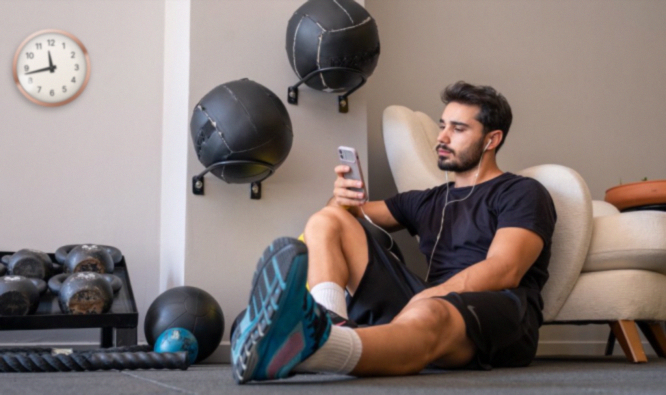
**11:43**
